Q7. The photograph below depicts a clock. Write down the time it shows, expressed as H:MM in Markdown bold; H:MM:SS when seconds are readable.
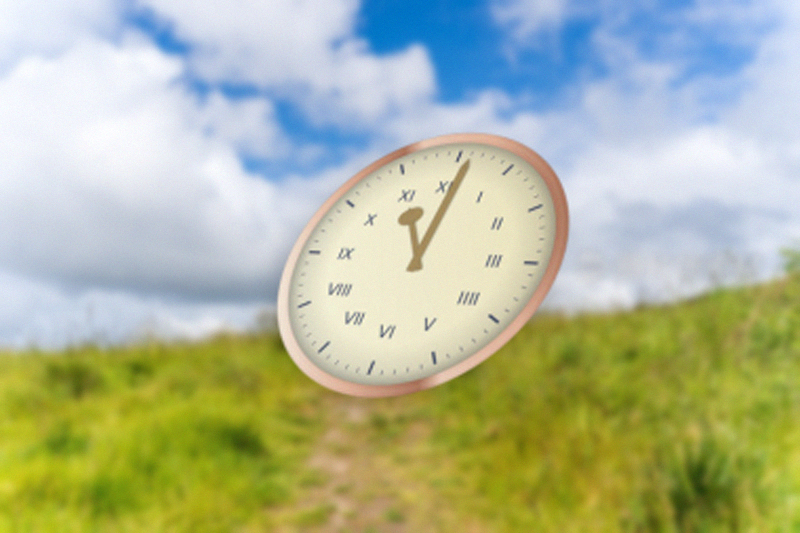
**11:01**
